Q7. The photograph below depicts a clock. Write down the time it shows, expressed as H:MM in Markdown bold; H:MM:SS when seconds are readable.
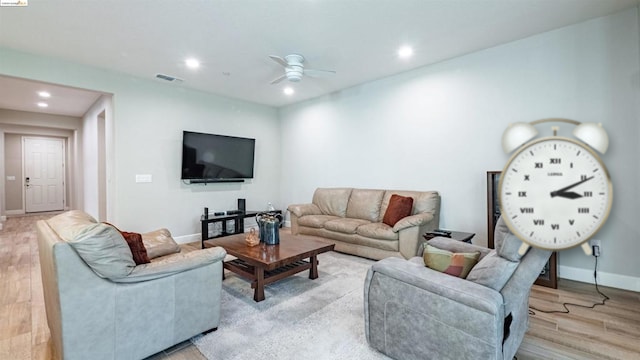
**3:11**
